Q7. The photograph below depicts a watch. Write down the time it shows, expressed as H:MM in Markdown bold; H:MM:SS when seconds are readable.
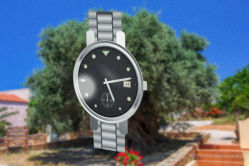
**5:13**
